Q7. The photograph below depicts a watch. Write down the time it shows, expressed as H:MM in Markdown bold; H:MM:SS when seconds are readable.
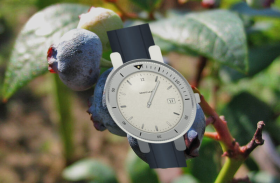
**1:06**
